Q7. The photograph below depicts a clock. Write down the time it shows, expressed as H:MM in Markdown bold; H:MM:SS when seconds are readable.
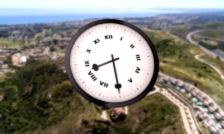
**8:30**
